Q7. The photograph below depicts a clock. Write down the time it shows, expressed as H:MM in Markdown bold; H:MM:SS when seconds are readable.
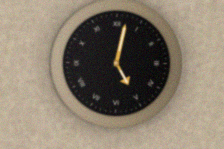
**5:02**
